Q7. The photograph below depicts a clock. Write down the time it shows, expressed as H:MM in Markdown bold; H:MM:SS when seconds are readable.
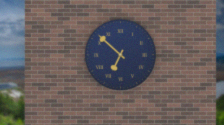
**6:52**
